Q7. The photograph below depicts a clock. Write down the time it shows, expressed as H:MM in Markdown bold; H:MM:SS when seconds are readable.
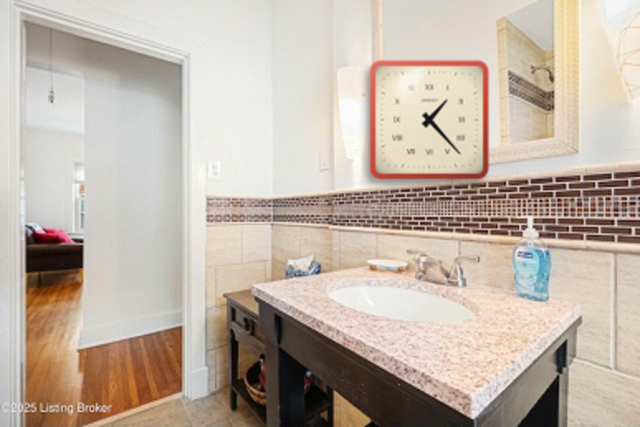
**1:23**
